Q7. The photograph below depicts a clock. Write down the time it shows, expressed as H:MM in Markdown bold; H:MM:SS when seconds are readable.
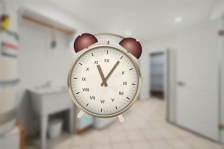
**11:05**
